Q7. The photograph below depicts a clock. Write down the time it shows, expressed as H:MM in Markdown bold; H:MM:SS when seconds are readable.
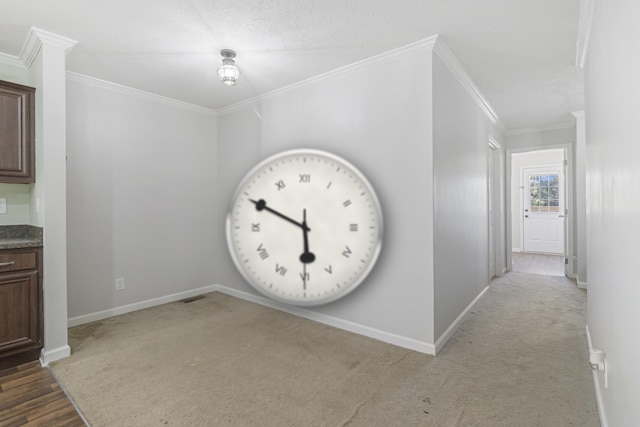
**5:49:30**
